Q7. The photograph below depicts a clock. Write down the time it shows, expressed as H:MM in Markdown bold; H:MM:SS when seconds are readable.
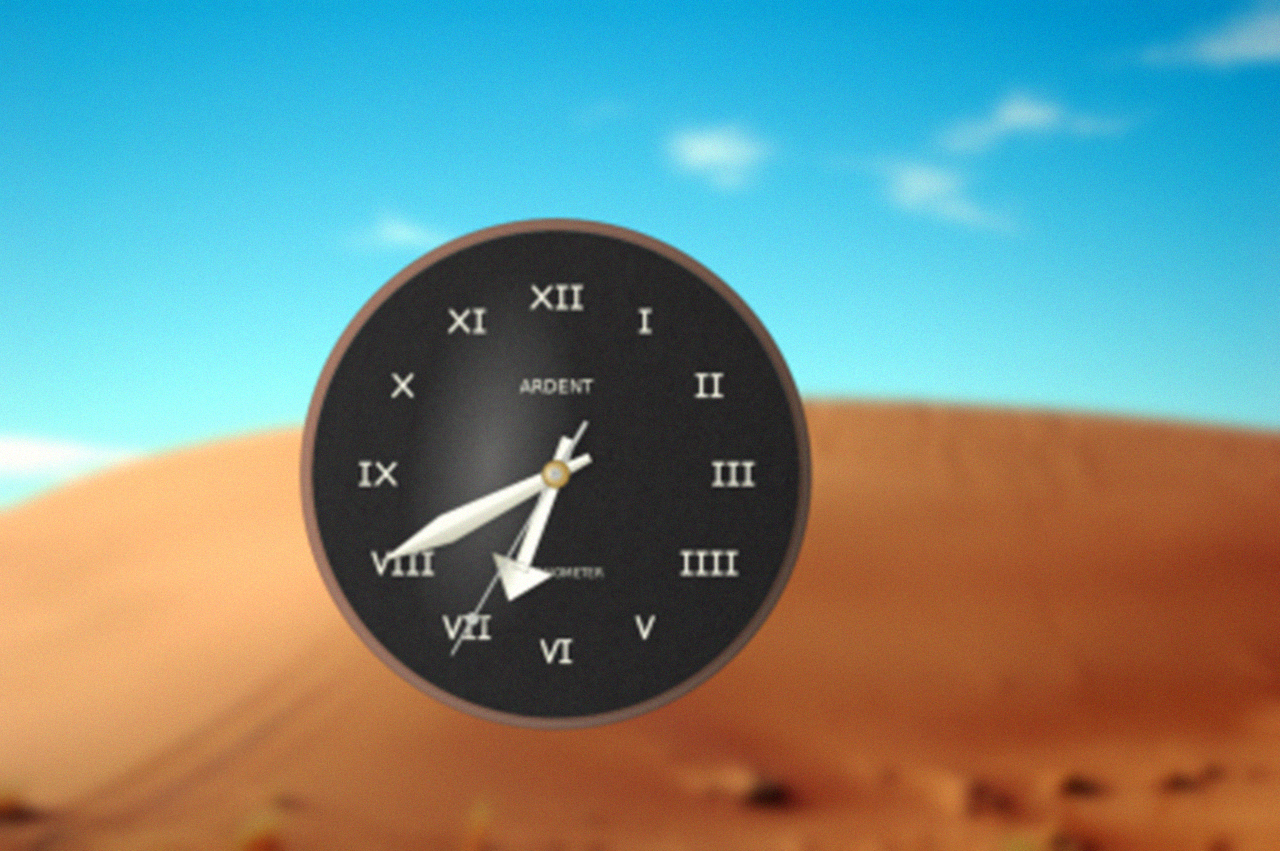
**6:40:35**
